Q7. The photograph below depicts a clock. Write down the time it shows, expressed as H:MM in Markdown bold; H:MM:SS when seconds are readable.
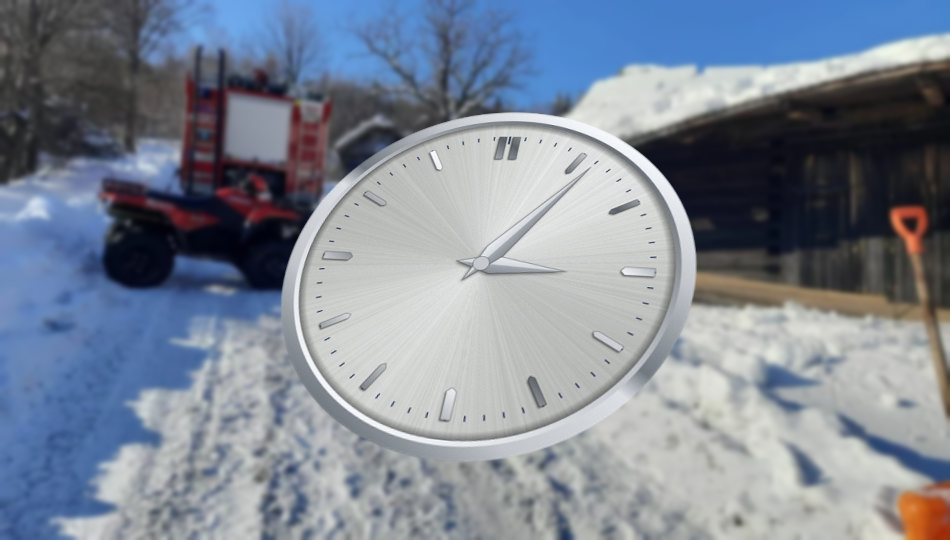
**3:06**
